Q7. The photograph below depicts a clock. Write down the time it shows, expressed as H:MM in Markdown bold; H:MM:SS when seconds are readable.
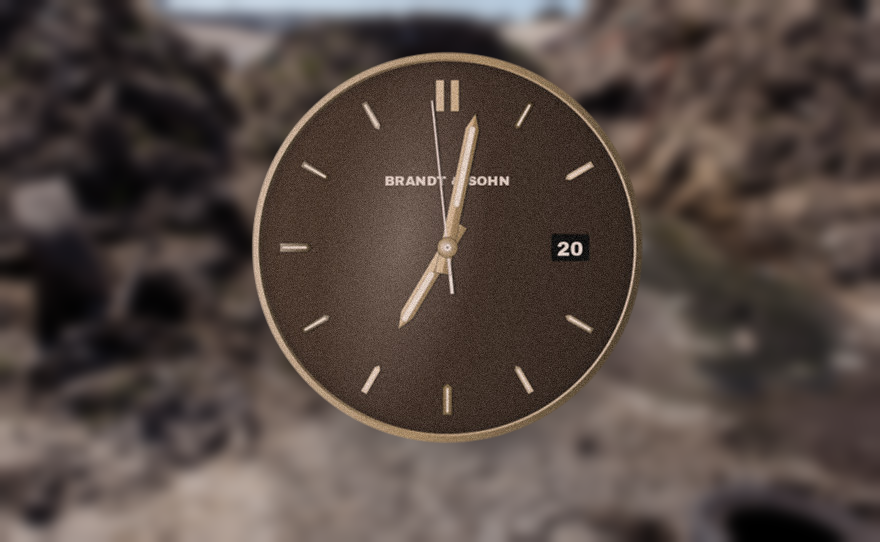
**7:01:59**
